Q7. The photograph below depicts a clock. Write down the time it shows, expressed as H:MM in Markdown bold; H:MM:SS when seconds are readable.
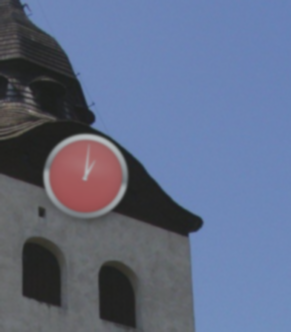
**1:01**
